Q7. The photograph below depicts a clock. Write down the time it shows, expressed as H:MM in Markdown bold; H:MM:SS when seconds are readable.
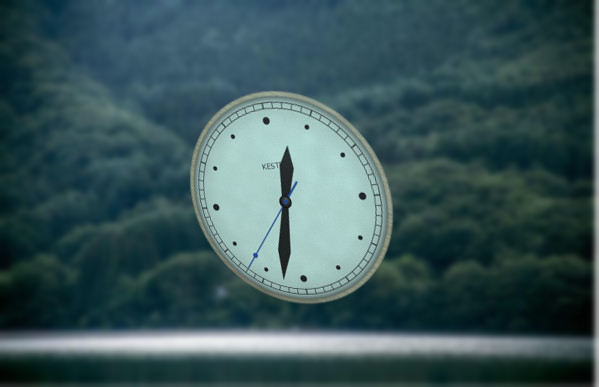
**12:32:37**
